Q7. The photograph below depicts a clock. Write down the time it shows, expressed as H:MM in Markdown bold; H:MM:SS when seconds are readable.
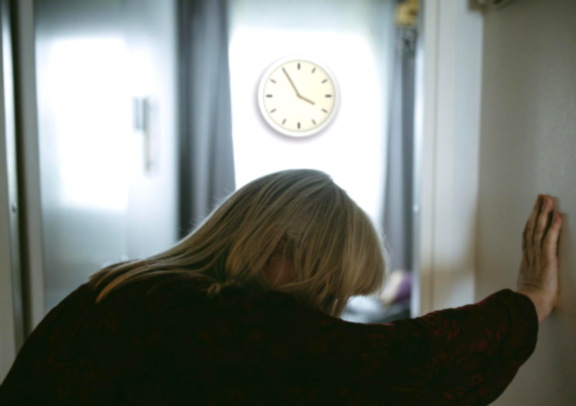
**3:55**
